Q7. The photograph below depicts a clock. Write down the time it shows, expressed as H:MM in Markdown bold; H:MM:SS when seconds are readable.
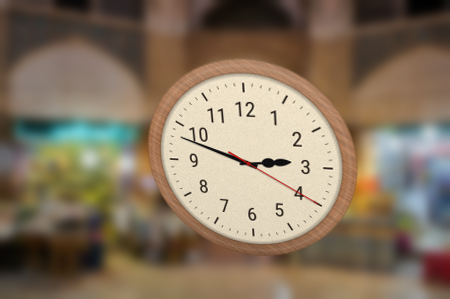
**2:48:20**
